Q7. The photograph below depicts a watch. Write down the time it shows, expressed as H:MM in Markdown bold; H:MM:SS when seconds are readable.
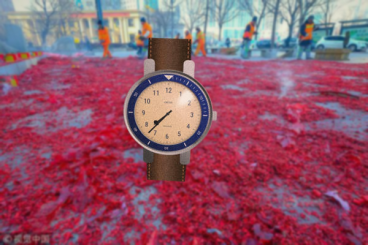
**7:37**
